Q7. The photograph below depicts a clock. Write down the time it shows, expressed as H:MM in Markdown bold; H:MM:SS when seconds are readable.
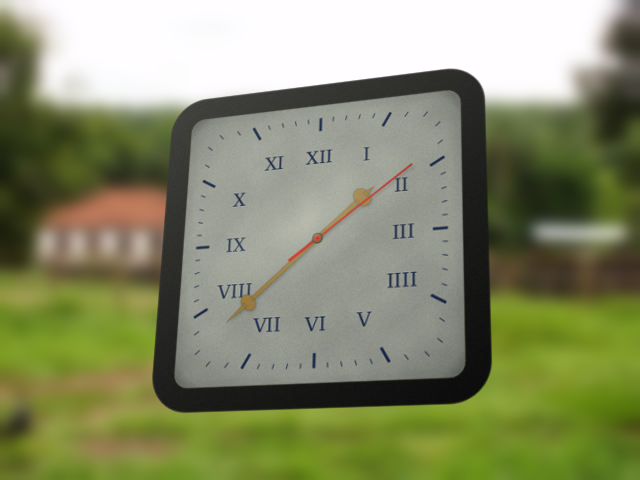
**1:38:09**
